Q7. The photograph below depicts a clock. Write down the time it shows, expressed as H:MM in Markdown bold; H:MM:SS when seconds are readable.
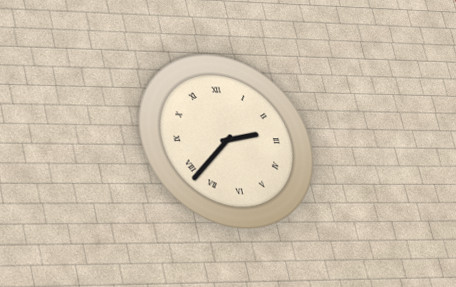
**2:38**
